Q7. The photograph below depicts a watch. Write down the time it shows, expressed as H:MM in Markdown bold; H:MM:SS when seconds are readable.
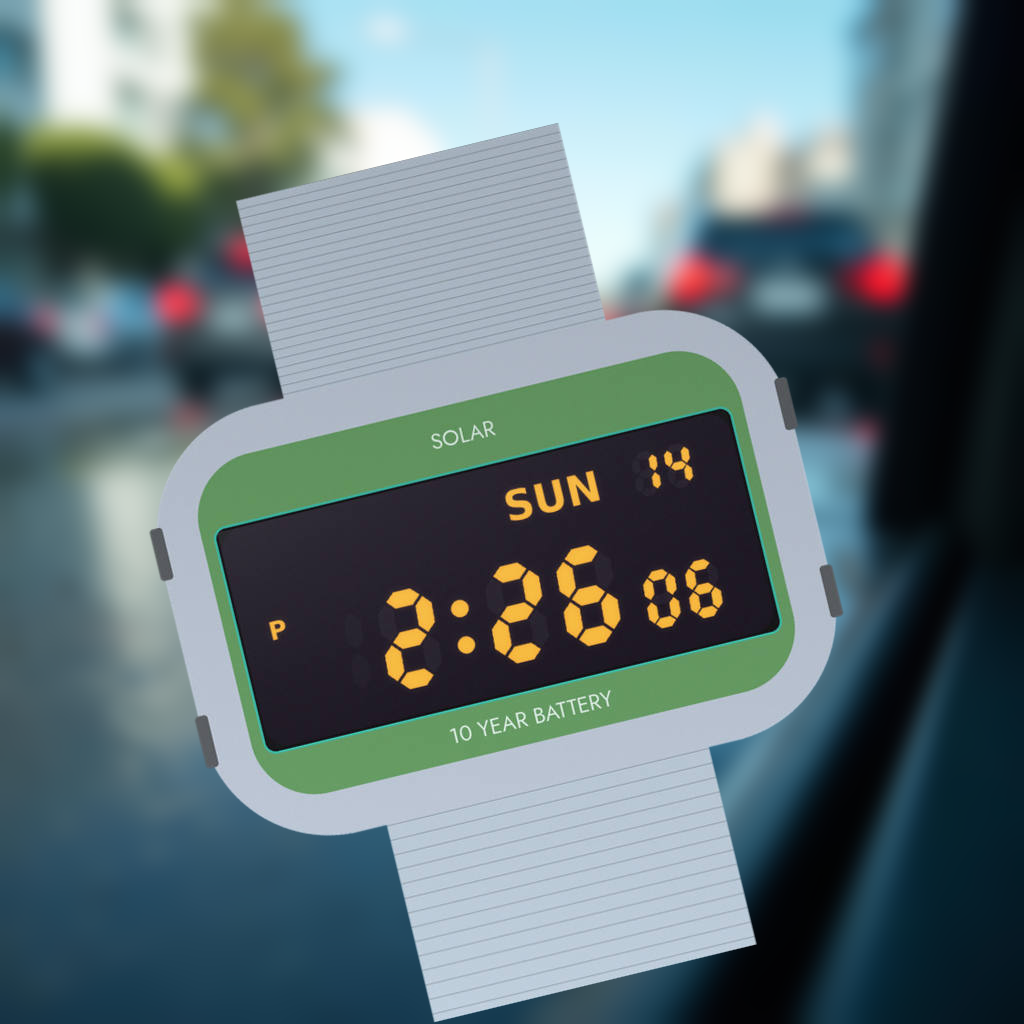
**2:26:06**
